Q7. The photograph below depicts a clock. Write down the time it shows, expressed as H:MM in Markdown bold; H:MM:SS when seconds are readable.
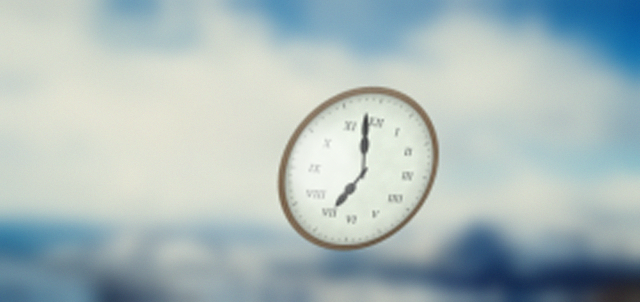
**6:58**
